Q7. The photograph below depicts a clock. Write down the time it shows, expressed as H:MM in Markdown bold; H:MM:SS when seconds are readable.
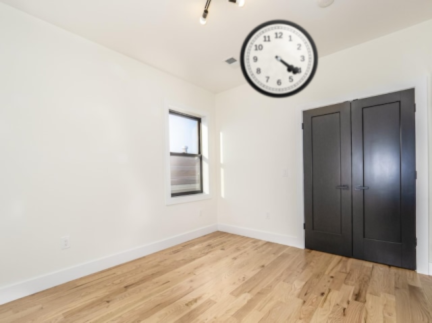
**4:21**
